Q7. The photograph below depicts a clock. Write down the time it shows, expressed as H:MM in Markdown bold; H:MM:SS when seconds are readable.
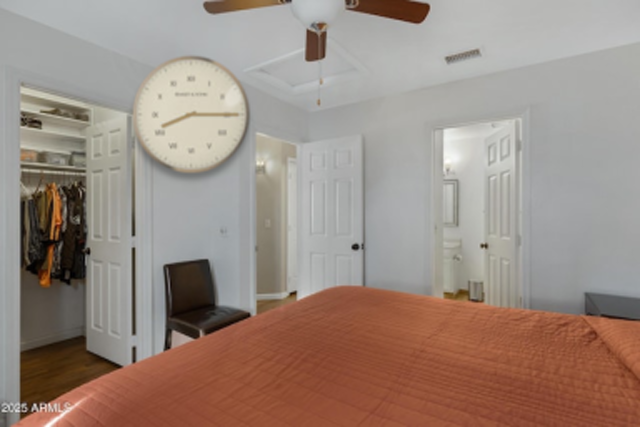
**8:15**
